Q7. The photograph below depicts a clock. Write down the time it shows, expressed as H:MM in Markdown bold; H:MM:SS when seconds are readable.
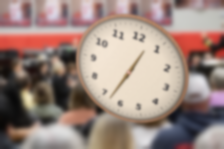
**12:33**
